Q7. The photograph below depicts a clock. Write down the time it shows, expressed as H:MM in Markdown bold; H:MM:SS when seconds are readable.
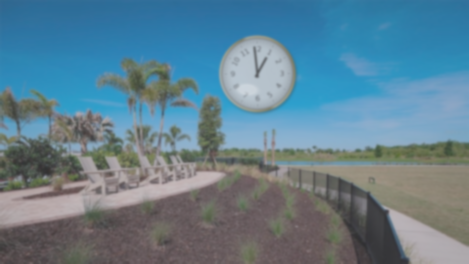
**12:59**
